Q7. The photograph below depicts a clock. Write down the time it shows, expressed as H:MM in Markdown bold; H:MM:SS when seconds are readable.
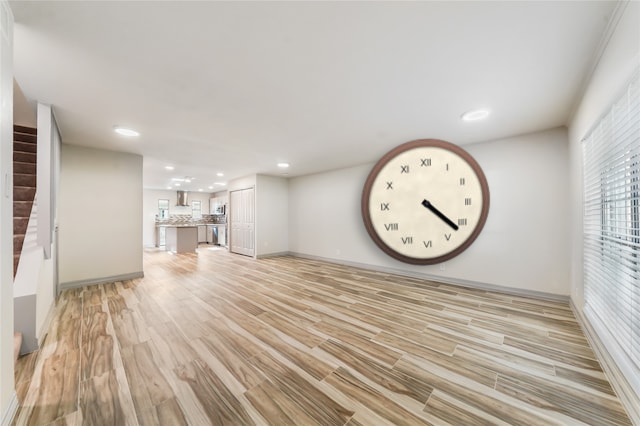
**4:22**
